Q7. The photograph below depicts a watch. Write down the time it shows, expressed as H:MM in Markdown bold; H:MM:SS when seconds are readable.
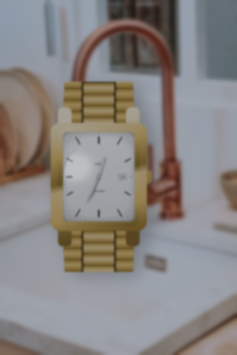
**12:34**
